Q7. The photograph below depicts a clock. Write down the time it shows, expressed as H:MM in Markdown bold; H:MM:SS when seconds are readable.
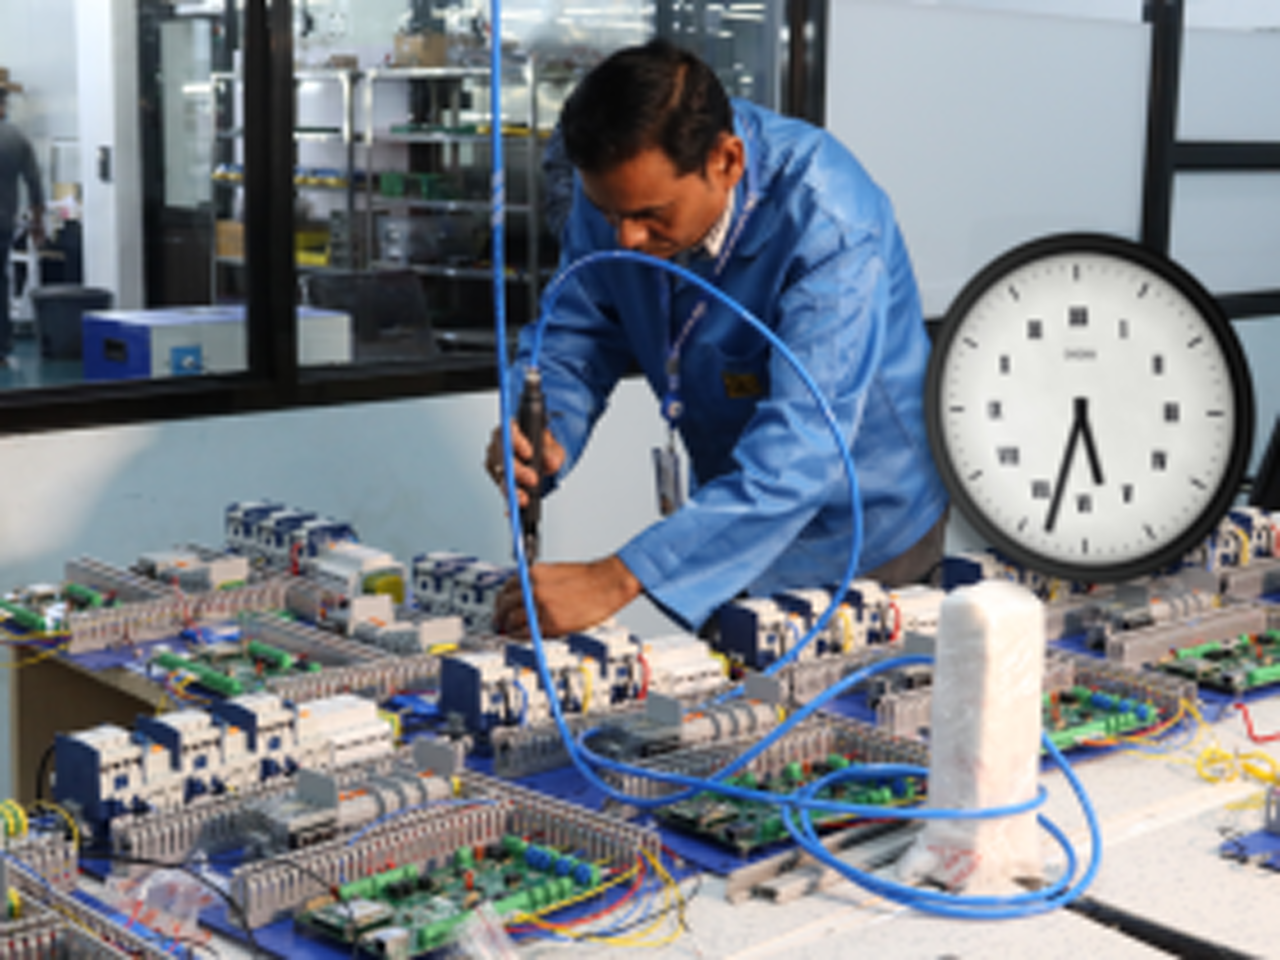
**5:33**
